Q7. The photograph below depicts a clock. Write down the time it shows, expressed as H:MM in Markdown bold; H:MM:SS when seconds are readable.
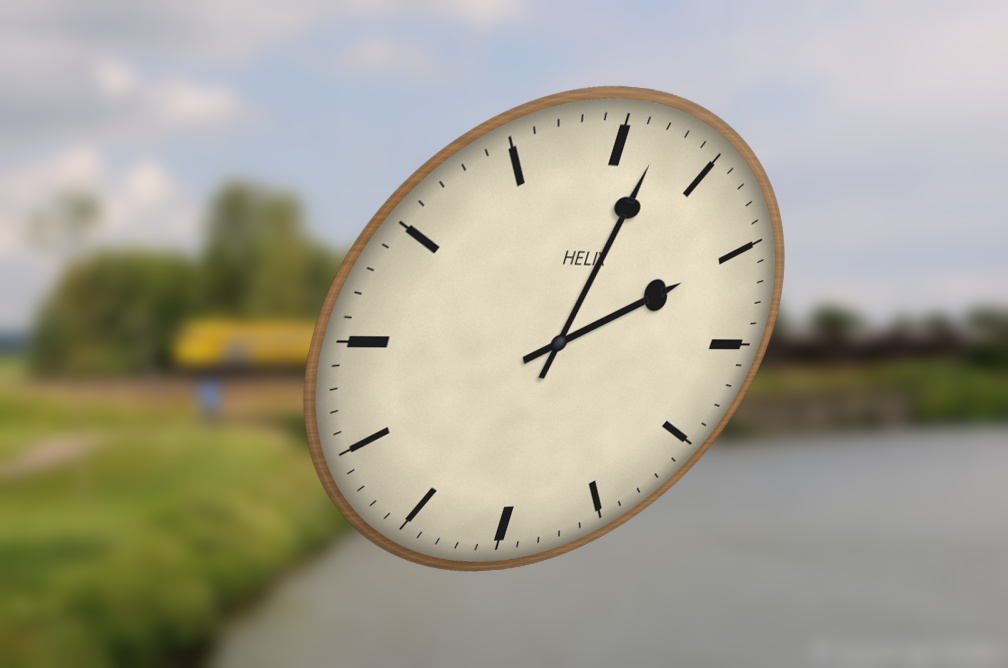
**2:02**
